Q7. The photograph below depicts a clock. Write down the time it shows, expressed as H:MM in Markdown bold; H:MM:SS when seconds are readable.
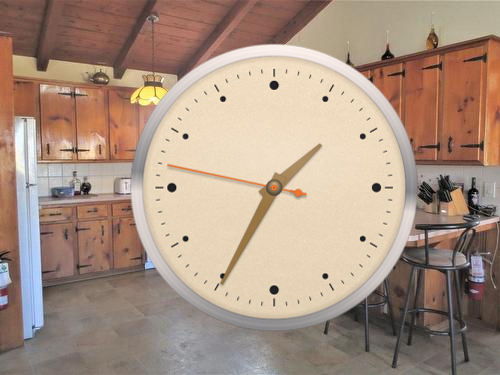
**1:34:47**
